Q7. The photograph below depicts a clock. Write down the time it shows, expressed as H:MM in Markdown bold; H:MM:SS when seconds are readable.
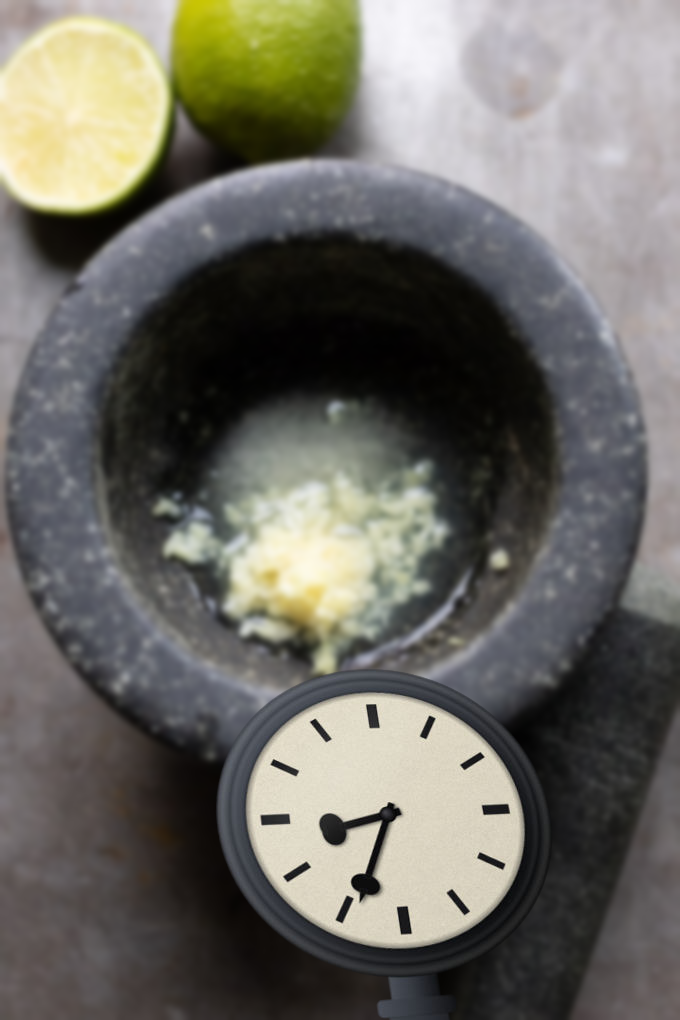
**8:34**
